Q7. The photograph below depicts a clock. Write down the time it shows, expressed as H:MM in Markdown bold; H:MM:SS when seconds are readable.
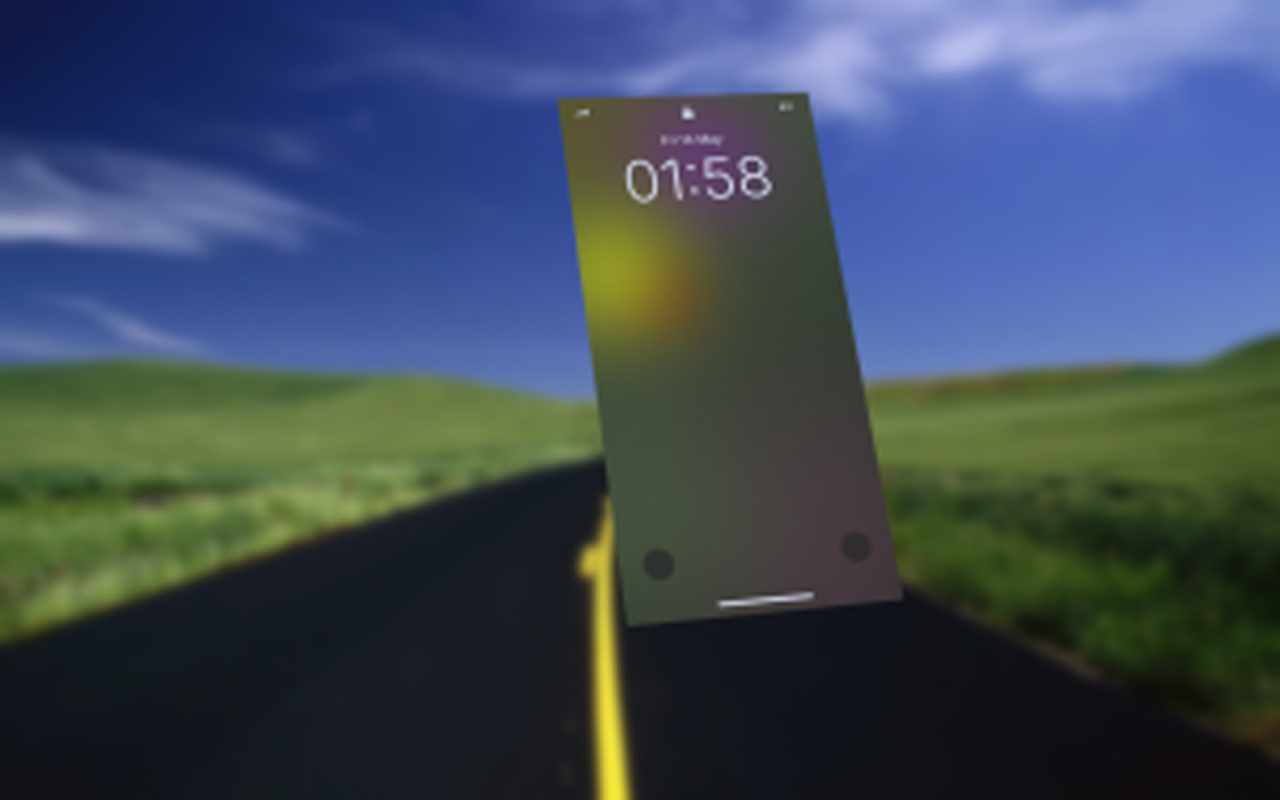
**1:58**
